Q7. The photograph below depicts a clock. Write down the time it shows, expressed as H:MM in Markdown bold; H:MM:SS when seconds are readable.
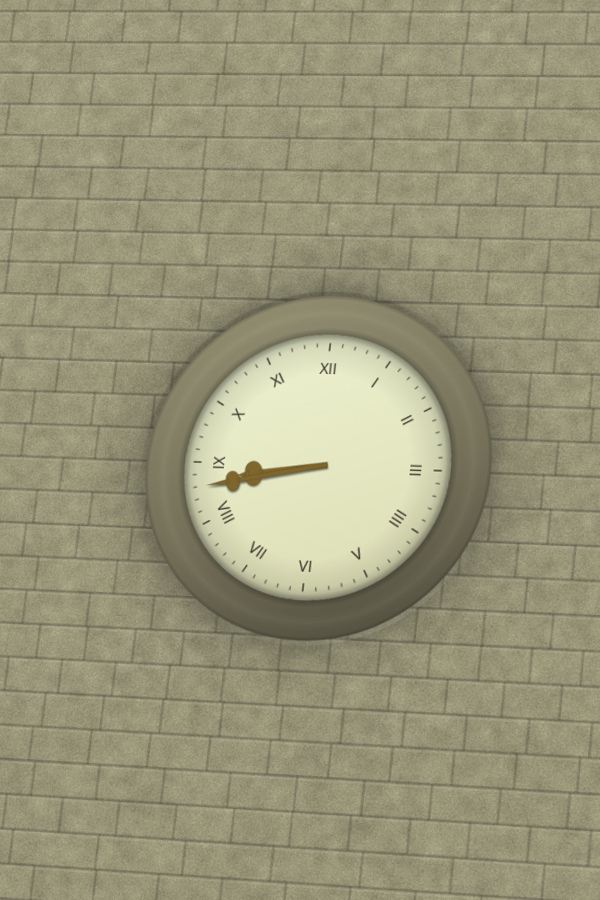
**8:43**
